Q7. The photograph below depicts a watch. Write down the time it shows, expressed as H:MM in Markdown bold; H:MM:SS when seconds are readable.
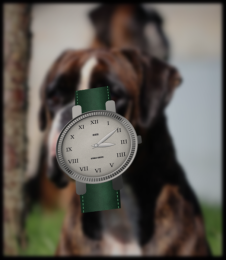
**3:09**
